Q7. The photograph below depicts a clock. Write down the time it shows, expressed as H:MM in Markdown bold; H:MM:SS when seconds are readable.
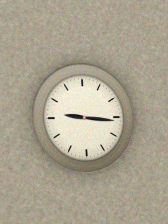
**9:16**
